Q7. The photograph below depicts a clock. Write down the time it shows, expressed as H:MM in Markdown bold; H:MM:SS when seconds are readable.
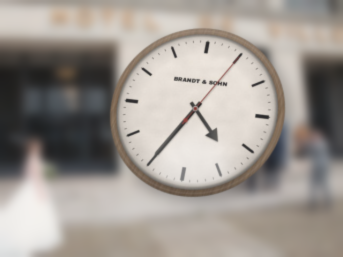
**4:35:05**
